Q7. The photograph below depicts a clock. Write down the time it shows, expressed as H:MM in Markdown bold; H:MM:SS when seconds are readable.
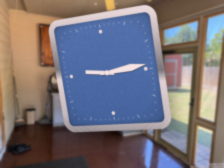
**9:14**
